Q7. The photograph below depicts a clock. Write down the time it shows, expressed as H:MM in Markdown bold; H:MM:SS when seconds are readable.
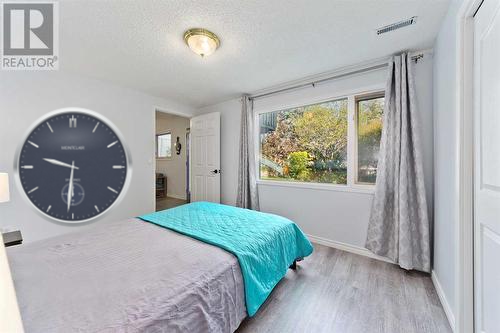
**9:31**
